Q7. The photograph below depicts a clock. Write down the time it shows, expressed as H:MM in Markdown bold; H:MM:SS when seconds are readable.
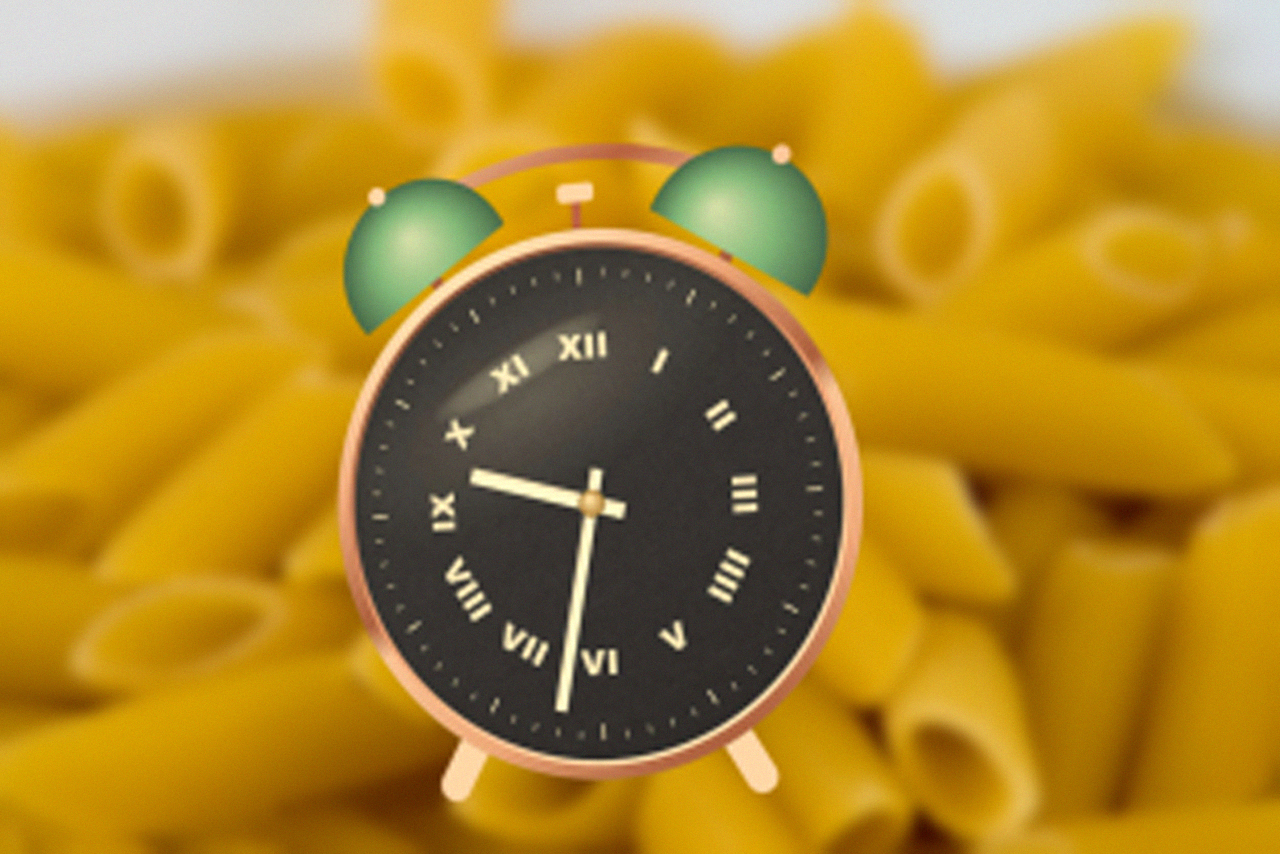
**9:32**
